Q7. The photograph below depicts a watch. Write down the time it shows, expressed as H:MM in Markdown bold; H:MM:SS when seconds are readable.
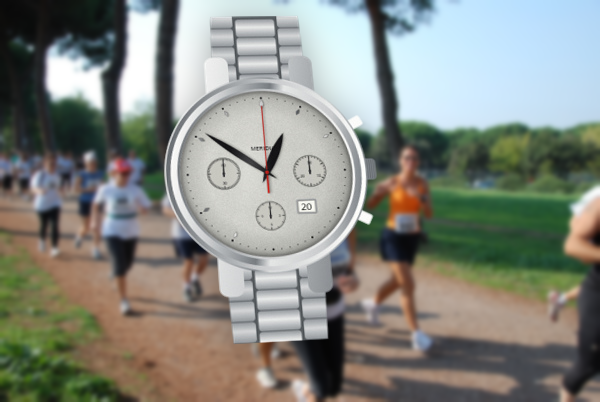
**12:51**
